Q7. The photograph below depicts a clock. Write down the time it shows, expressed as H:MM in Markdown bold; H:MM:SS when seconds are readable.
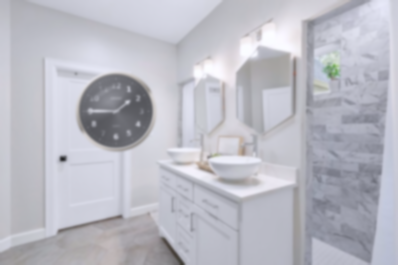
**1:45**
